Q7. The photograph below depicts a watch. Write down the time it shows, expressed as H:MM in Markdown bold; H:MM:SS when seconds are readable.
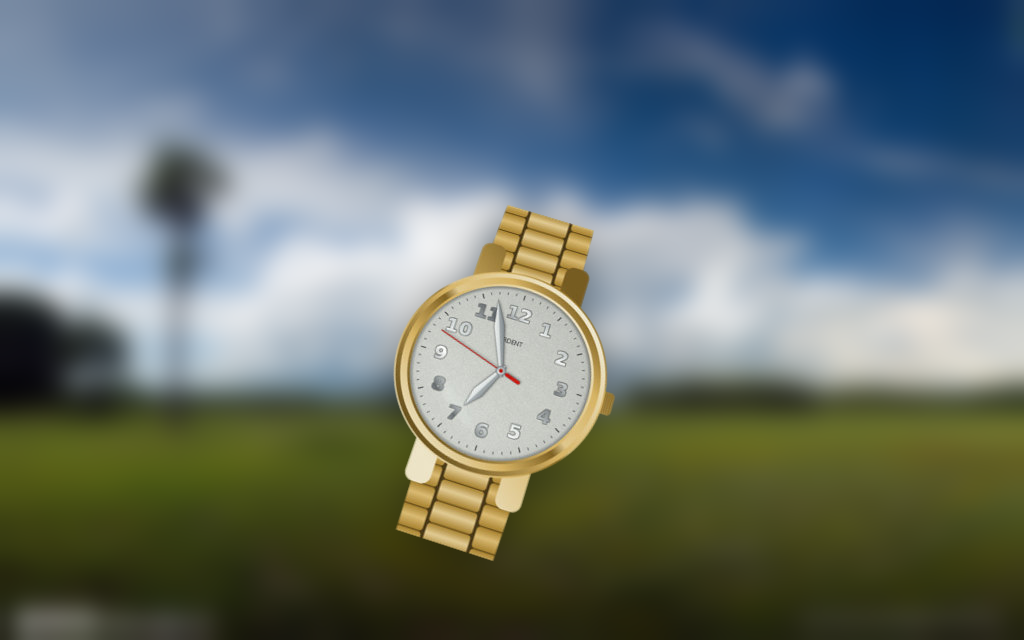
**6:56:48**
